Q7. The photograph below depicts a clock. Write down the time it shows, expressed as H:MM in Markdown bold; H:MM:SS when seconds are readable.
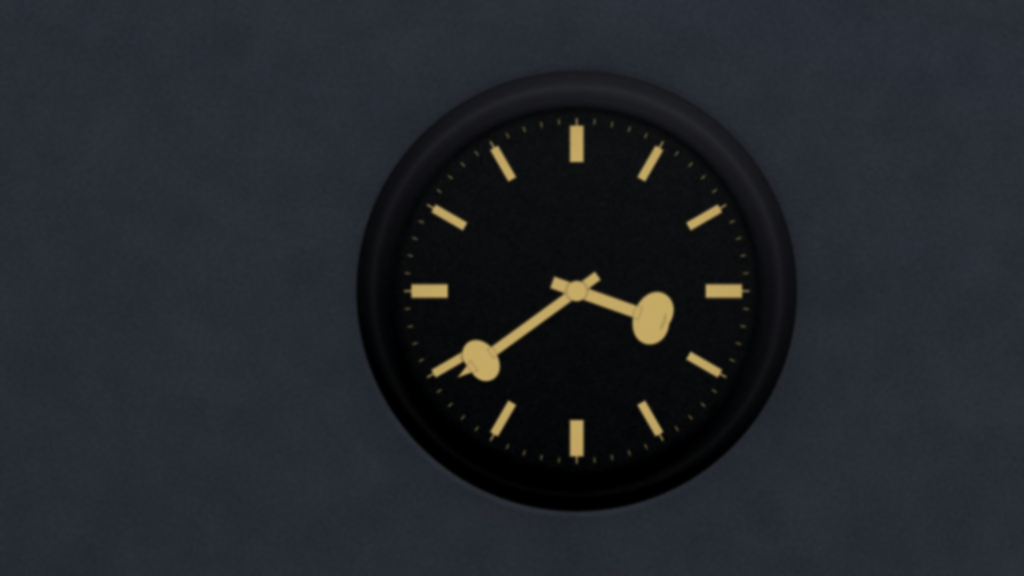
**3:39**
